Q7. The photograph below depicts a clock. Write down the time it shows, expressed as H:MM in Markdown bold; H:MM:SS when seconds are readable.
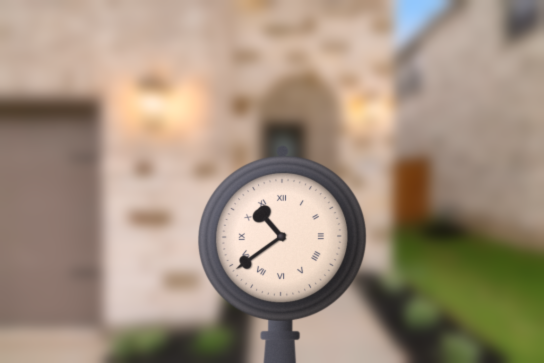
**10:39**
